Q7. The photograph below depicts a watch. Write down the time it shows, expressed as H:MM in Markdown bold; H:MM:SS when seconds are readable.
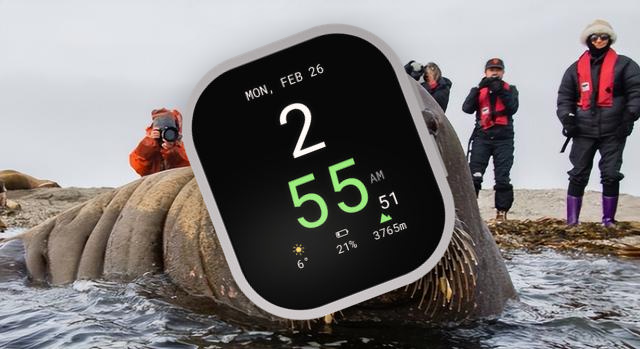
**2:55:51**
